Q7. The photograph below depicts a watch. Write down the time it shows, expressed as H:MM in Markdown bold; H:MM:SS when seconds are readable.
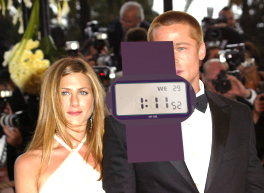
**1:11:52**
